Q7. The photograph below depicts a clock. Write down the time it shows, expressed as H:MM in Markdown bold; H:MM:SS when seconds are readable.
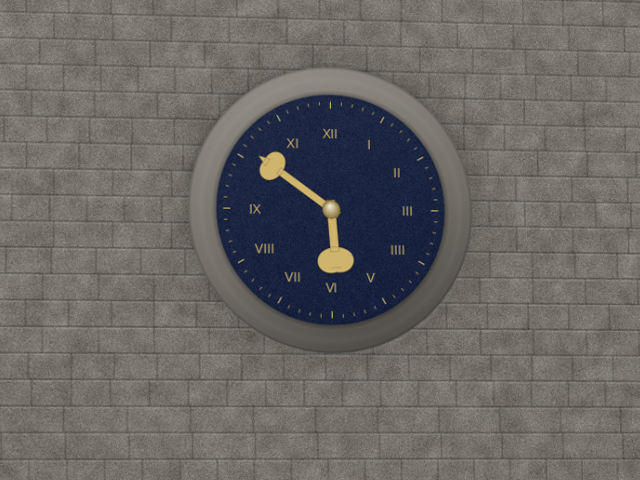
**5:51**
